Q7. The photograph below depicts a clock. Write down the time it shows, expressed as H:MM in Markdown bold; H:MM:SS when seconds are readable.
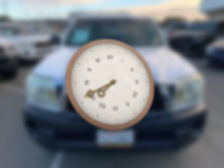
**7:41**
